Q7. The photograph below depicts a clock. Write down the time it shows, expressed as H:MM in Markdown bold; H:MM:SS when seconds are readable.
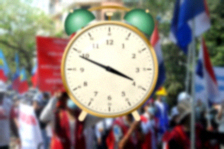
**3:49**
